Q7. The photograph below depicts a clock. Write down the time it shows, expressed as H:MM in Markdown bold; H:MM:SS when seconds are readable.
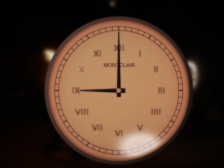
**9:00**
